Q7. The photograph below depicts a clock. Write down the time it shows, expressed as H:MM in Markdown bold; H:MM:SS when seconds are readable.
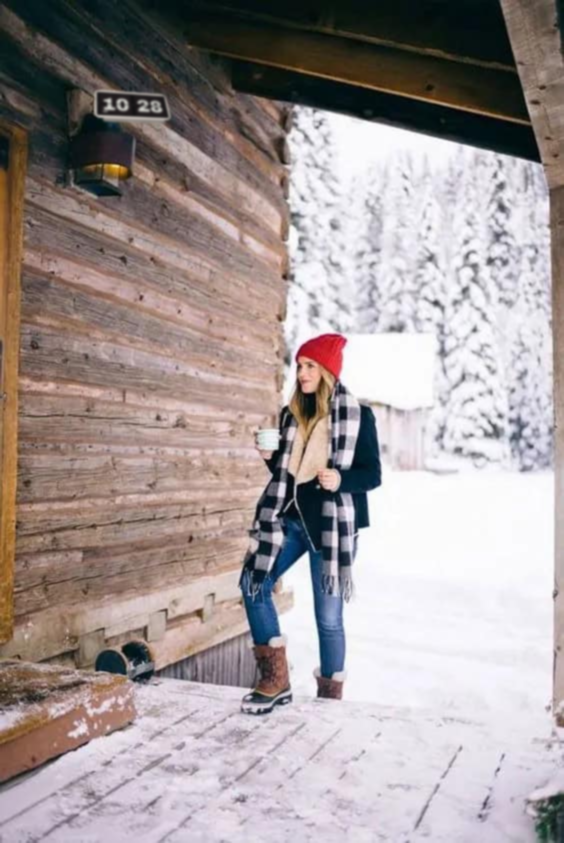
**10:28**
